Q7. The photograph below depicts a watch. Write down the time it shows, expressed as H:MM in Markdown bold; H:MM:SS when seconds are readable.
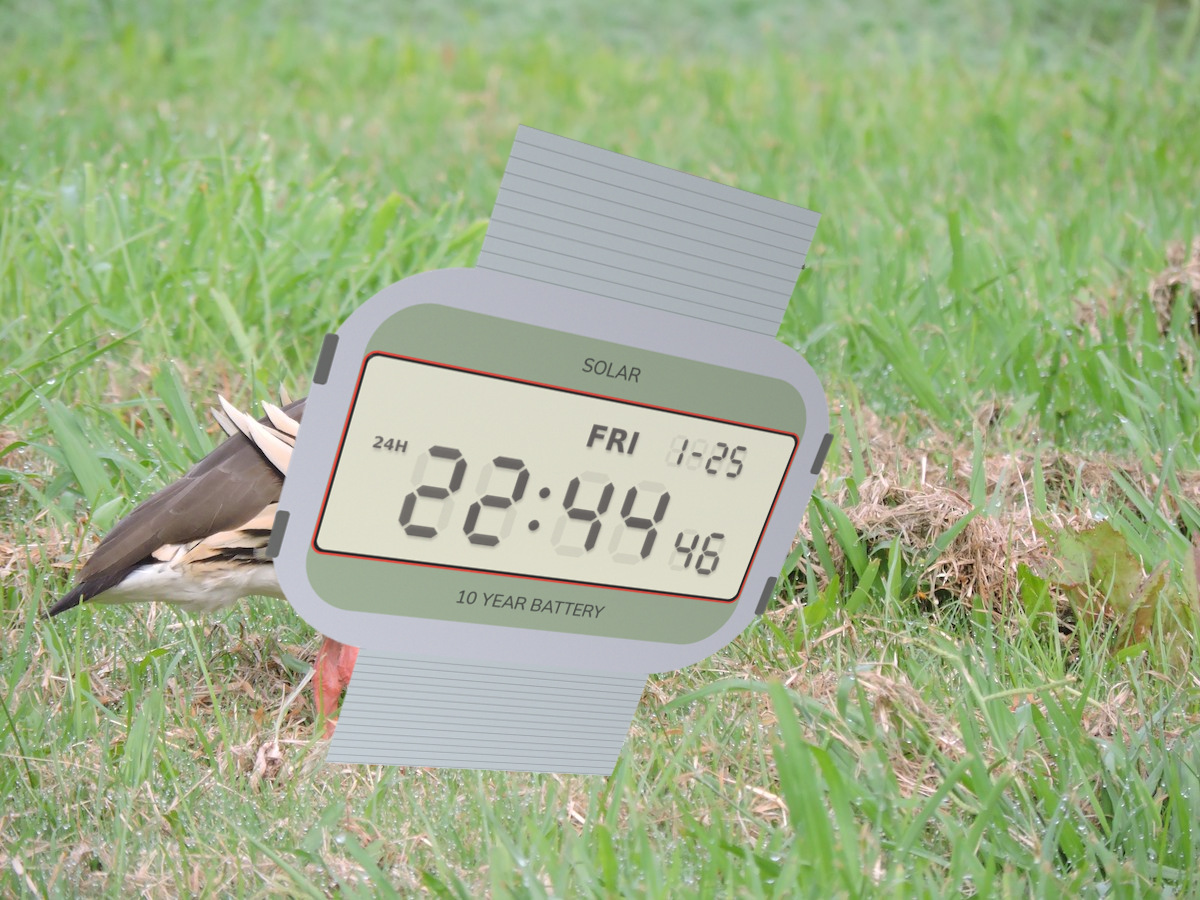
**22:44:46**
